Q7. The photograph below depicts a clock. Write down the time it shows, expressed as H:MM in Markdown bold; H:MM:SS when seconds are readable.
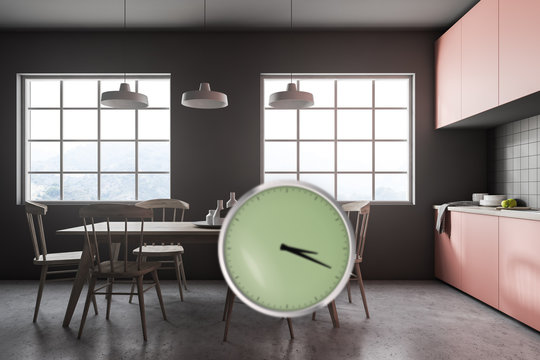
**3:19**
